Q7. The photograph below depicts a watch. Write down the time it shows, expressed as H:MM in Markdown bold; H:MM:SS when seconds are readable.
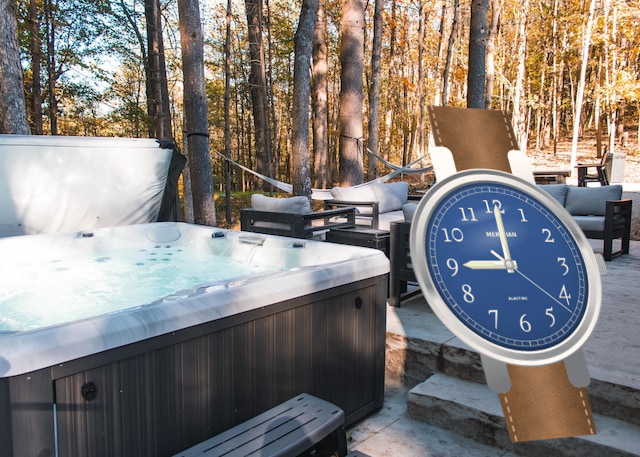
**9:00:22**
